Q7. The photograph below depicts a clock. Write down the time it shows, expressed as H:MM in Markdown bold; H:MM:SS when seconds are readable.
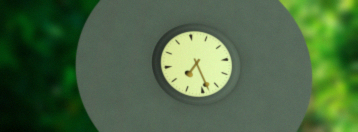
**7:28**
